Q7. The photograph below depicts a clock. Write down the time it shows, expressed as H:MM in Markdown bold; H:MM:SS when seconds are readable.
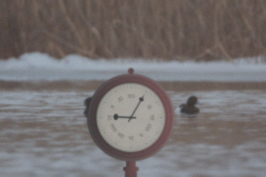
**9:05**
